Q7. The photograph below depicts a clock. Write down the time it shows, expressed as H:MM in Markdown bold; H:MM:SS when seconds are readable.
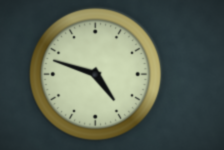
**4:48**
